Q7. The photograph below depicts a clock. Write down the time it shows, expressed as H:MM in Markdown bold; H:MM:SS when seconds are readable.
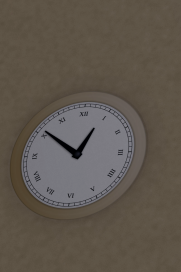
**12:51**
